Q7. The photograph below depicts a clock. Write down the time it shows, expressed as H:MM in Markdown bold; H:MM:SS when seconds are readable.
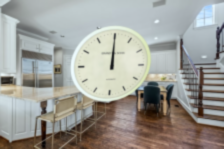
**12:00**
